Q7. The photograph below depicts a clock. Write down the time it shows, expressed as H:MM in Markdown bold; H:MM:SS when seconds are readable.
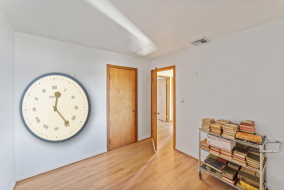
**12:24**
